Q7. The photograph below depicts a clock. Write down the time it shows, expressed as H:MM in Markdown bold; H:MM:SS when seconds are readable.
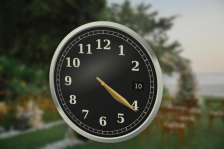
**4:21**
